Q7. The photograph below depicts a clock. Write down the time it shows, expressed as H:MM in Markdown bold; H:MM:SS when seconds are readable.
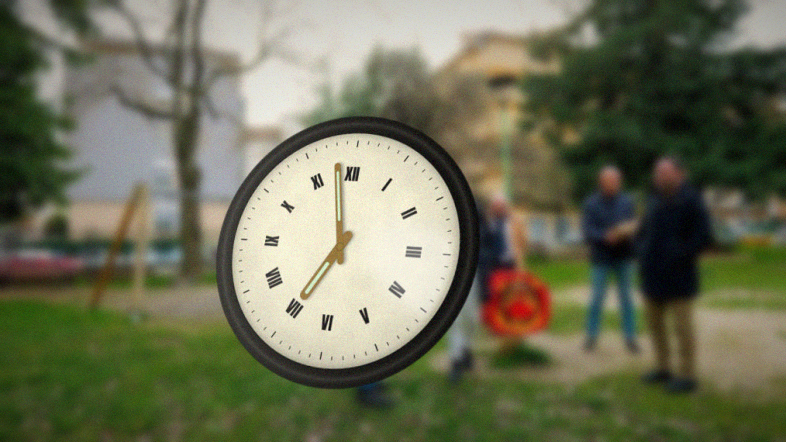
**6:58**
